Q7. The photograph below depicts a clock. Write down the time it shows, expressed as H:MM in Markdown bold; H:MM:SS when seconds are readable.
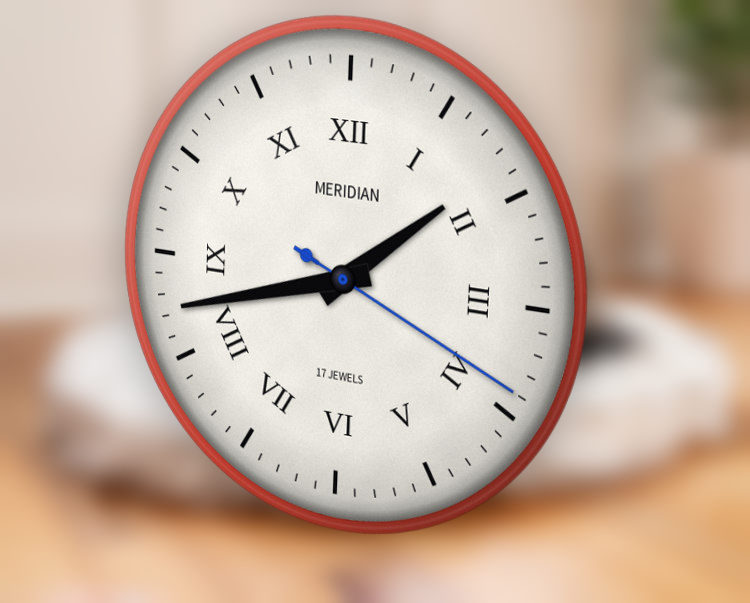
**1:42:19**
